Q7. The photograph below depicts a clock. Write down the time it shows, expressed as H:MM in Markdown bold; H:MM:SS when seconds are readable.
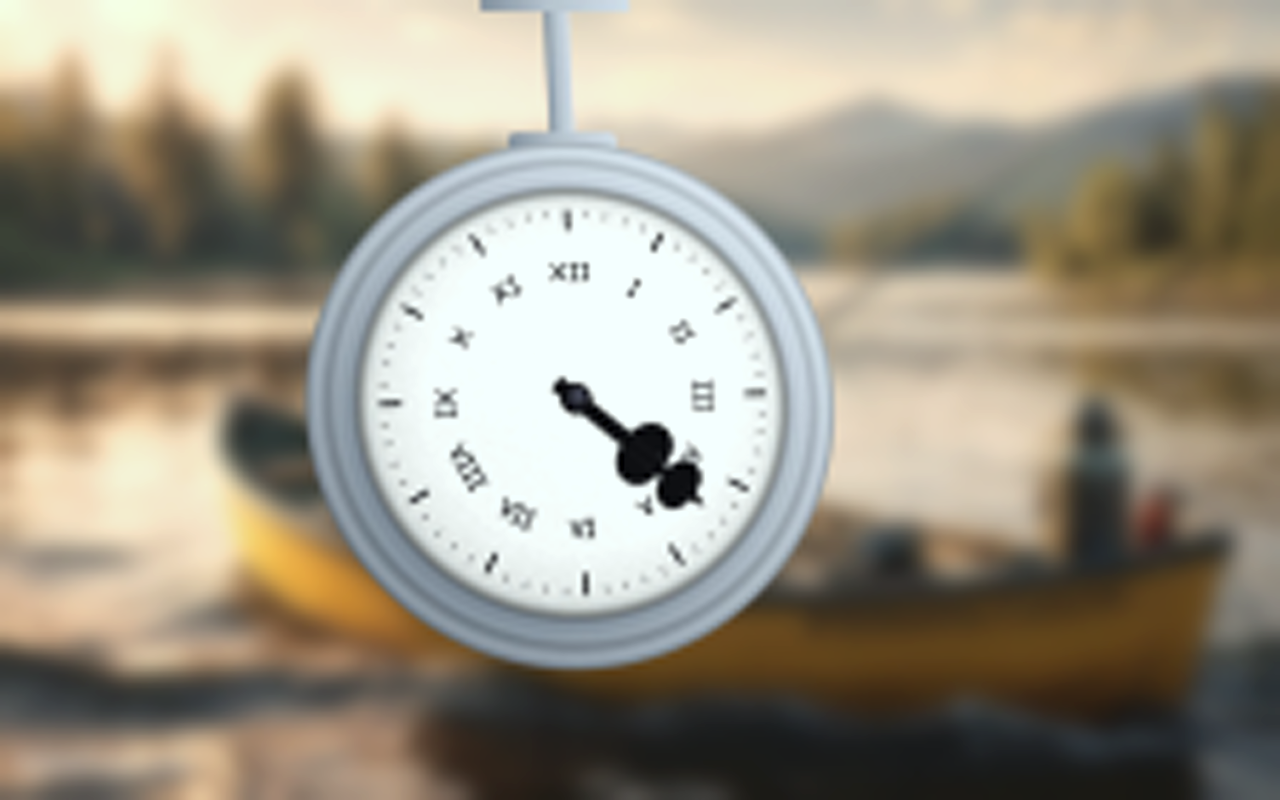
**4:22**
